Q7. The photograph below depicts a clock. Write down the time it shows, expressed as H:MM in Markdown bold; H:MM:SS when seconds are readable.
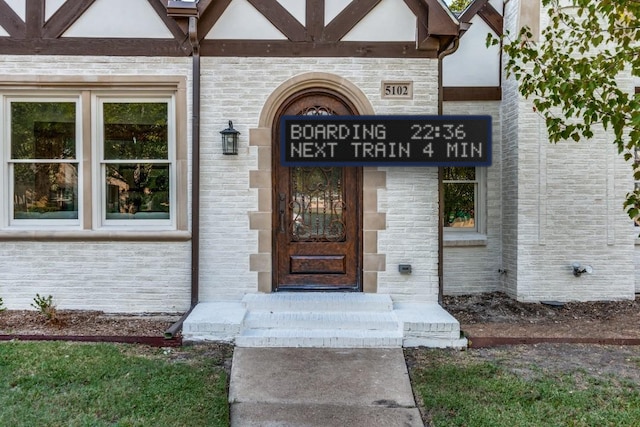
**22:36**
